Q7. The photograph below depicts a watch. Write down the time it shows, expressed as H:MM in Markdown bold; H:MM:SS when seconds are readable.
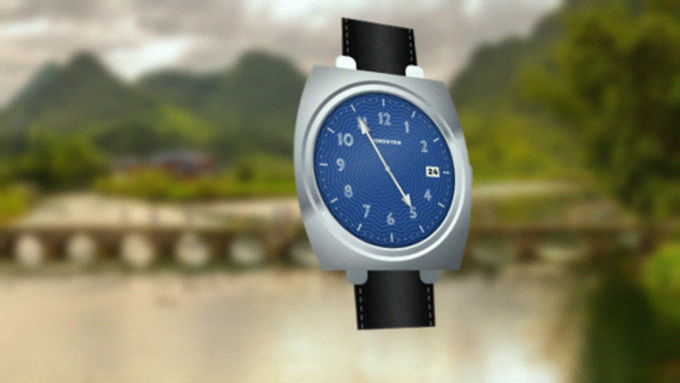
**4:55**
